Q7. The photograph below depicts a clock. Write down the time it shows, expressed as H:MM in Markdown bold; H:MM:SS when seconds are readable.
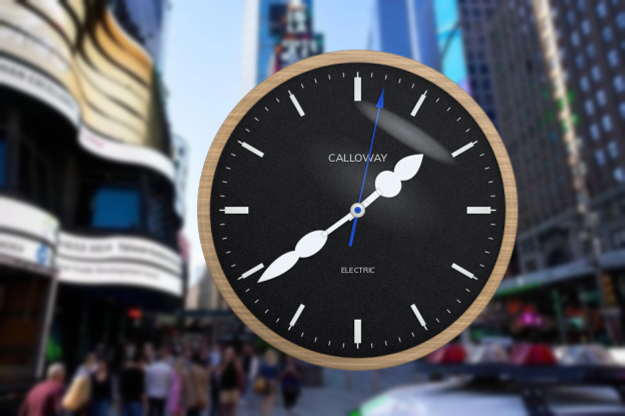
**1:39:02**
